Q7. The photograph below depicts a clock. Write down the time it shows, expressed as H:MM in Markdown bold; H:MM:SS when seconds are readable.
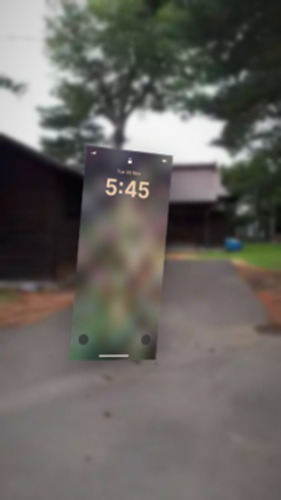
**5:45**
